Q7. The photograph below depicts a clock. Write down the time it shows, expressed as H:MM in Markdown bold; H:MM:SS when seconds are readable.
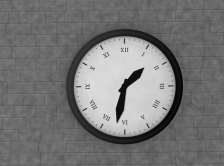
**1:32**
